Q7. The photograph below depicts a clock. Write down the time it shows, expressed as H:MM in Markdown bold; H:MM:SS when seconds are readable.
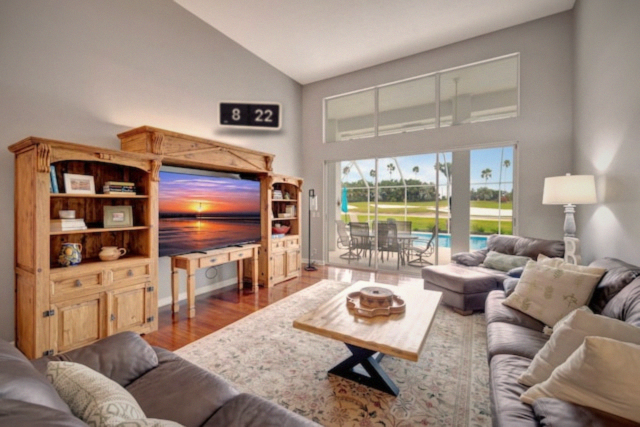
**8:22**
